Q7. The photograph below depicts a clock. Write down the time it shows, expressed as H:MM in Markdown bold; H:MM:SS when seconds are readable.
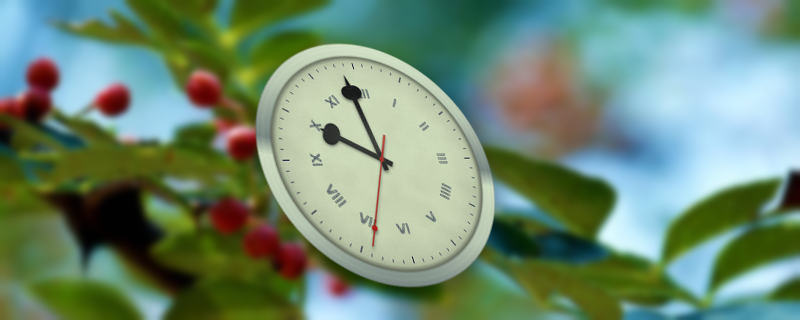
**9:58:34**
